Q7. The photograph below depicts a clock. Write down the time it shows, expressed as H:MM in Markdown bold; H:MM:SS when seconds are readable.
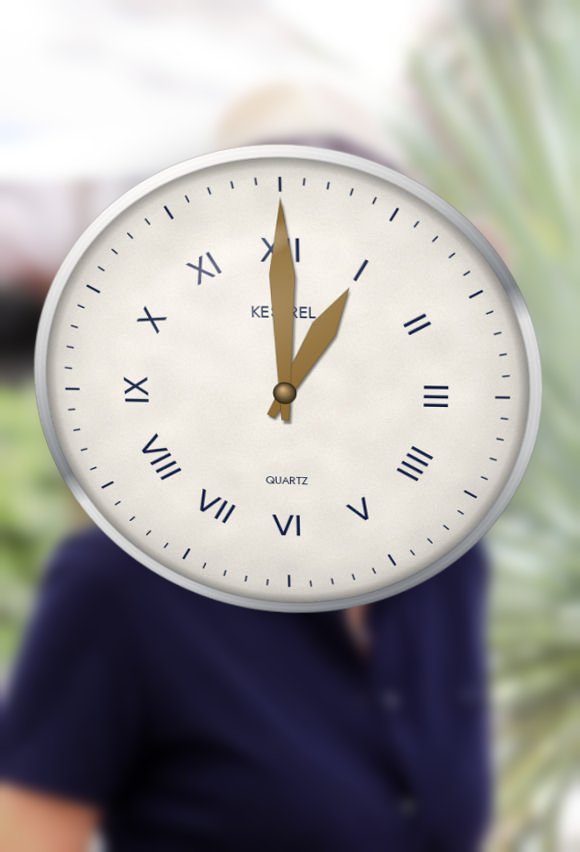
**1:00**
